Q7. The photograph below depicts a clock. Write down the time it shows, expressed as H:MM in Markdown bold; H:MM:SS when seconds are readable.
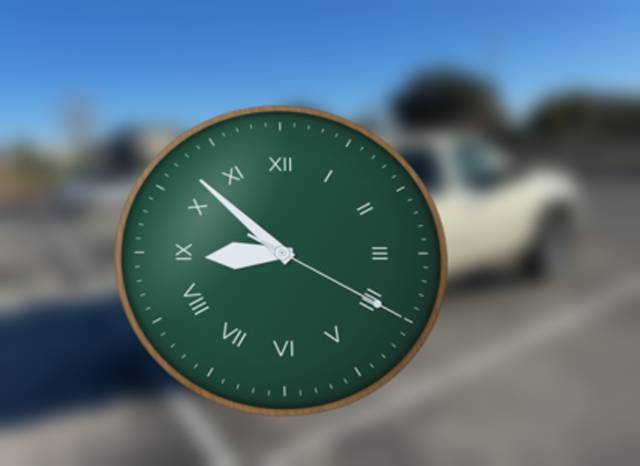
**8:52:20**
